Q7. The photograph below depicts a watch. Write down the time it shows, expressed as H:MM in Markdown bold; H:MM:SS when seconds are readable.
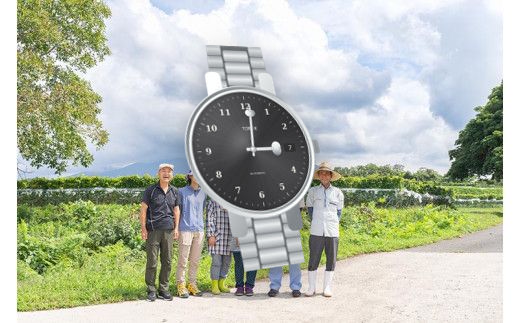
**3:01**
